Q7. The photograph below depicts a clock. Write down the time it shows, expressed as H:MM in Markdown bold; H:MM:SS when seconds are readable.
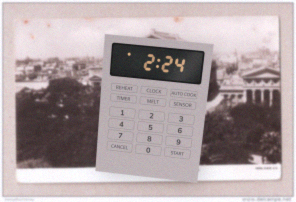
**2:24**
